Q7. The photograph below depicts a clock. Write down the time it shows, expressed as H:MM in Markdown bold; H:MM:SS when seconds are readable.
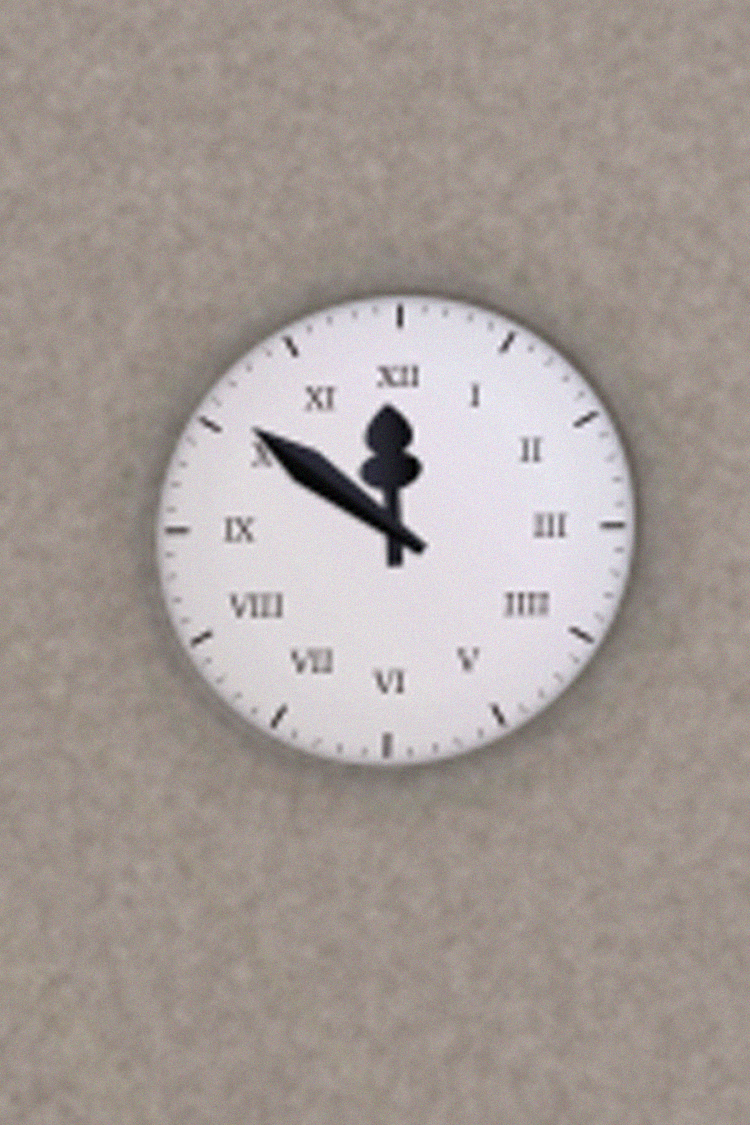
**11:51**
